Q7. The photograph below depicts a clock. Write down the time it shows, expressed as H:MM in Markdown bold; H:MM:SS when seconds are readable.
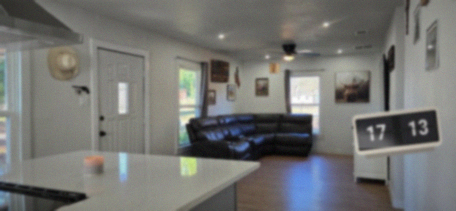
**17:13**
